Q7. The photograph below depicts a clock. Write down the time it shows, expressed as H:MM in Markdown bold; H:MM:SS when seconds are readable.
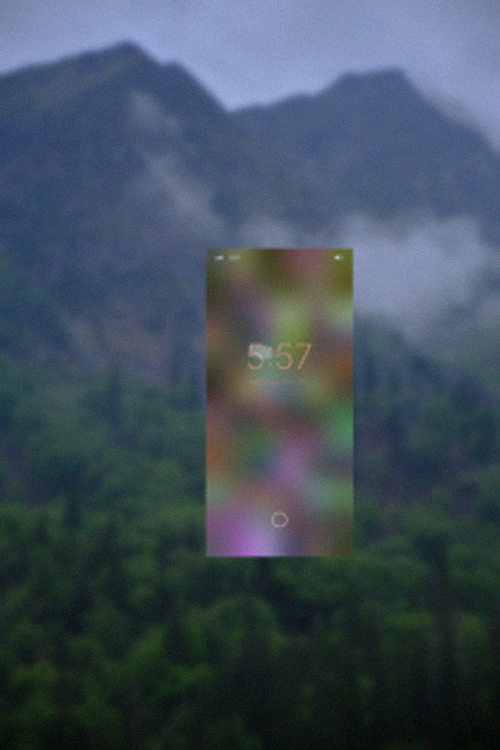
**5:57**
